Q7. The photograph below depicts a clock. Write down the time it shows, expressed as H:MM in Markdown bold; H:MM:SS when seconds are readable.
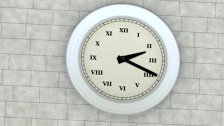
**2:19**
